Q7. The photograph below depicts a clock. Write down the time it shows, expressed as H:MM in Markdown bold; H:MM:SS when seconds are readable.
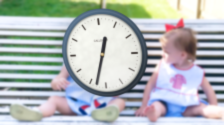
**12:33**
